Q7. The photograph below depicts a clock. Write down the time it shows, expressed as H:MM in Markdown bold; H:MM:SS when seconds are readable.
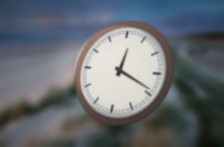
**12:19**
